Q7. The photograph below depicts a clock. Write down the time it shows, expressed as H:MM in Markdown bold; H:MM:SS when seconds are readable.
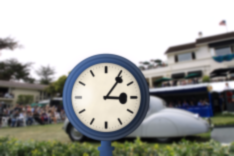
**3:06**
